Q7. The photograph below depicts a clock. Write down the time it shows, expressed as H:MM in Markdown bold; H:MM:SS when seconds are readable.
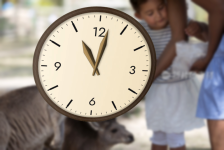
**11:02**
